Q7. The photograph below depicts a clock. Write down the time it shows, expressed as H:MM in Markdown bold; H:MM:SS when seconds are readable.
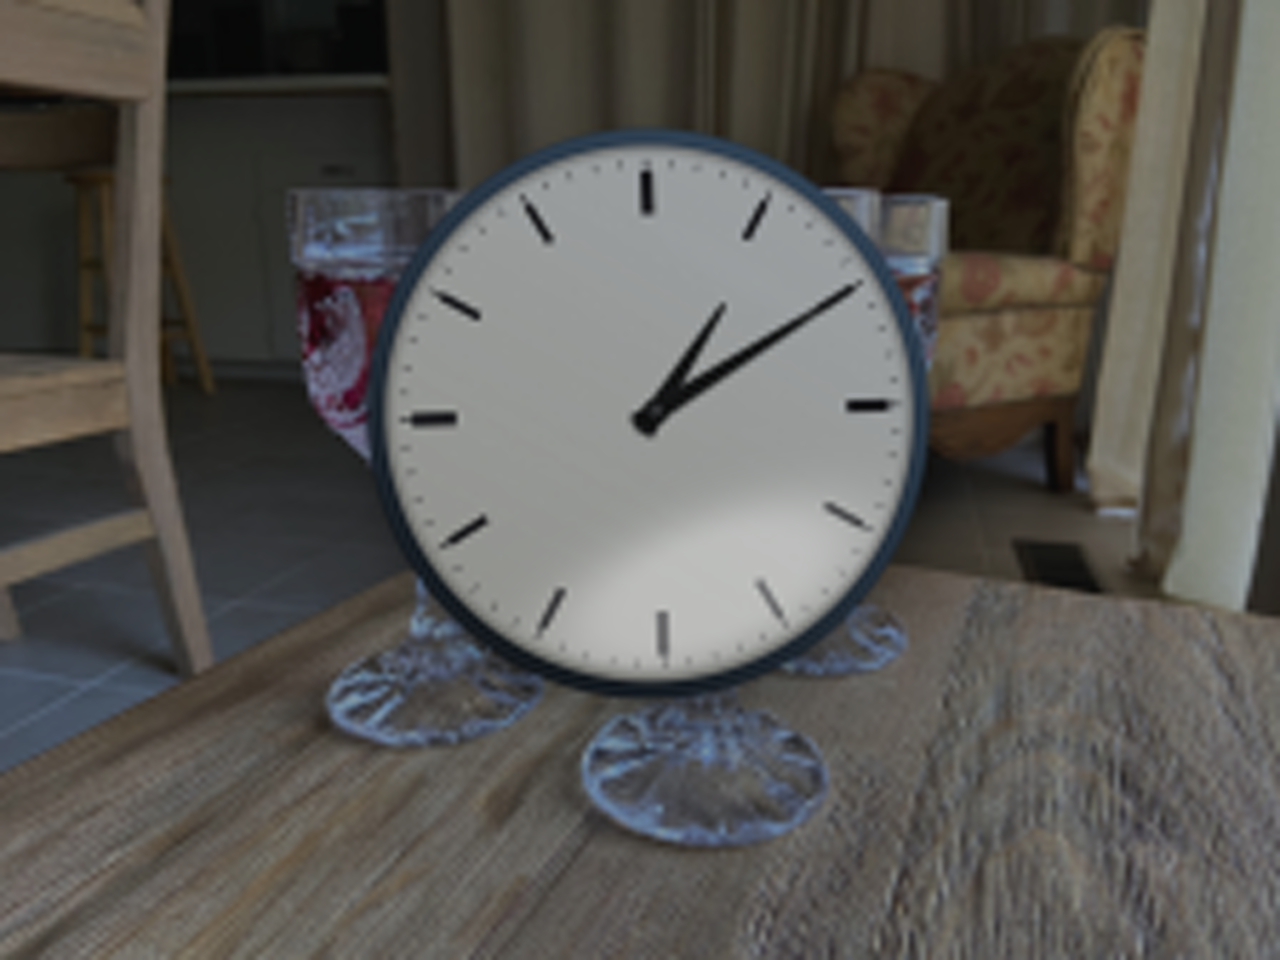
**1:10**
